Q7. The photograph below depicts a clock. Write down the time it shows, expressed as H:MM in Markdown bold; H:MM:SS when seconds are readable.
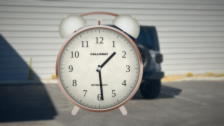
**1:29**
